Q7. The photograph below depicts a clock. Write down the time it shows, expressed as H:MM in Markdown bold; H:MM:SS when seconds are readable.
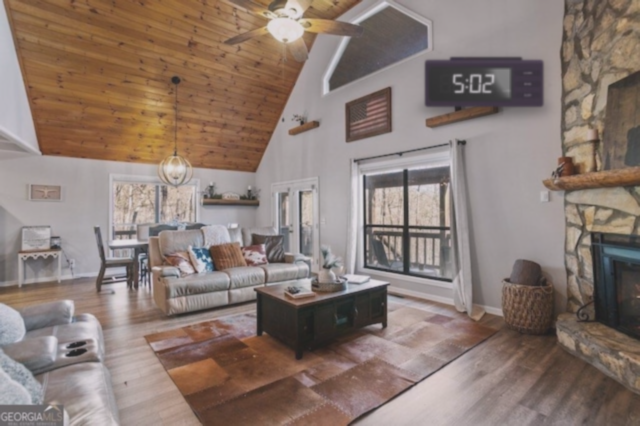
**5:02**
